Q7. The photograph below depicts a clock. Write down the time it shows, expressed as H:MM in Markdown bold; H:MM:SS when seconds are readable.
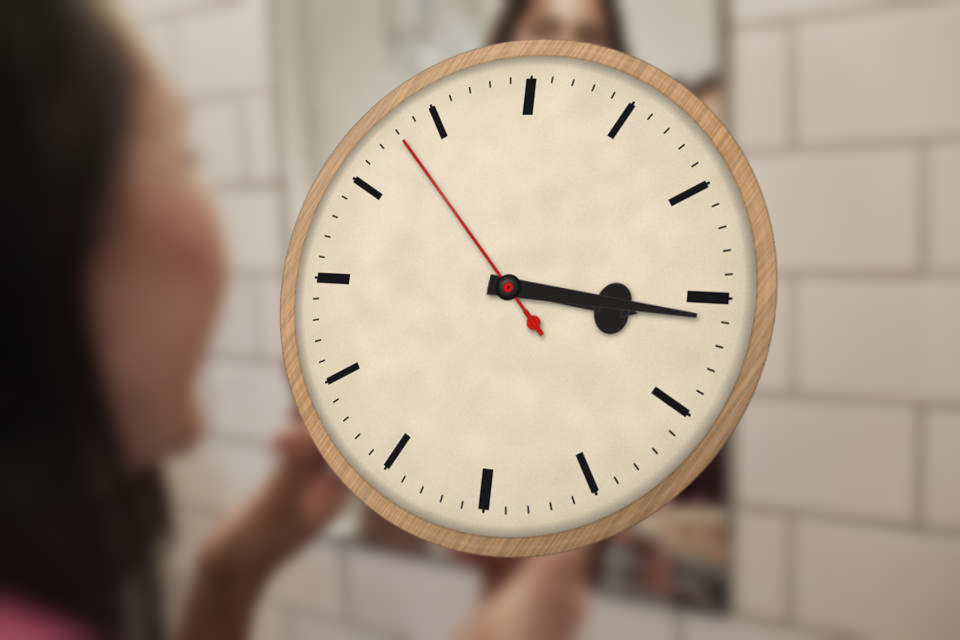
**3:15:53**
